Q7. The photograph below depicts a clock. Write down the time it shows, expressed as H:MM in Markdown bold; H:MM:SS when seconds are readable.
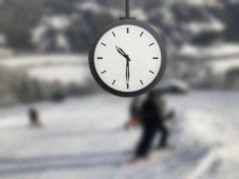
**10:30**
